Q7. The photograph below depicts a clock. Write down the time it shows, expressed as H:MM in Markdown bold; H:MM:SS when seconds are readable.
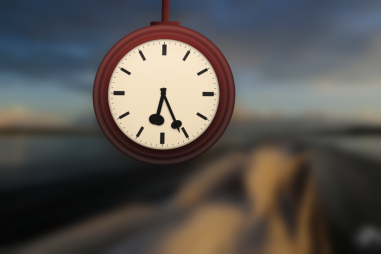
**6:26**
